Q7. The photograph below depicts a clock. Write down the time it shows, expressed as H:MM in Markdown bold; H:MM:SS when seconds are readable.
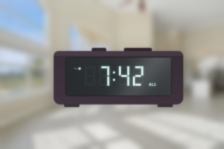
**7:42**
